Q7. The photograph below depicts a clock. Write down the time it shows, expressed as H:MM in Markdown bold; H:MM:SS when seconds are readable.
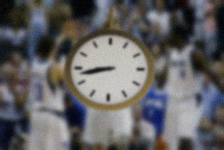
**8:43**
